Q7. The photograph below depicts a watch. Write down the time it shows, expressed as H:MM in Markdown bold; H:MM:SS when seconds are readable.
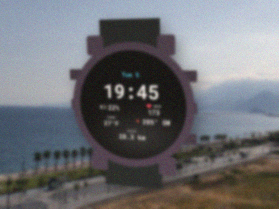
**19:45**
